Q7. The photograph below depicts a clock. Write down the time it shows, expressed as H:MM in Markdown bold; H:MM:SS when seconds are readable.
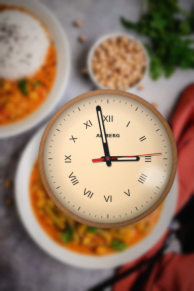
**2:58:14**
